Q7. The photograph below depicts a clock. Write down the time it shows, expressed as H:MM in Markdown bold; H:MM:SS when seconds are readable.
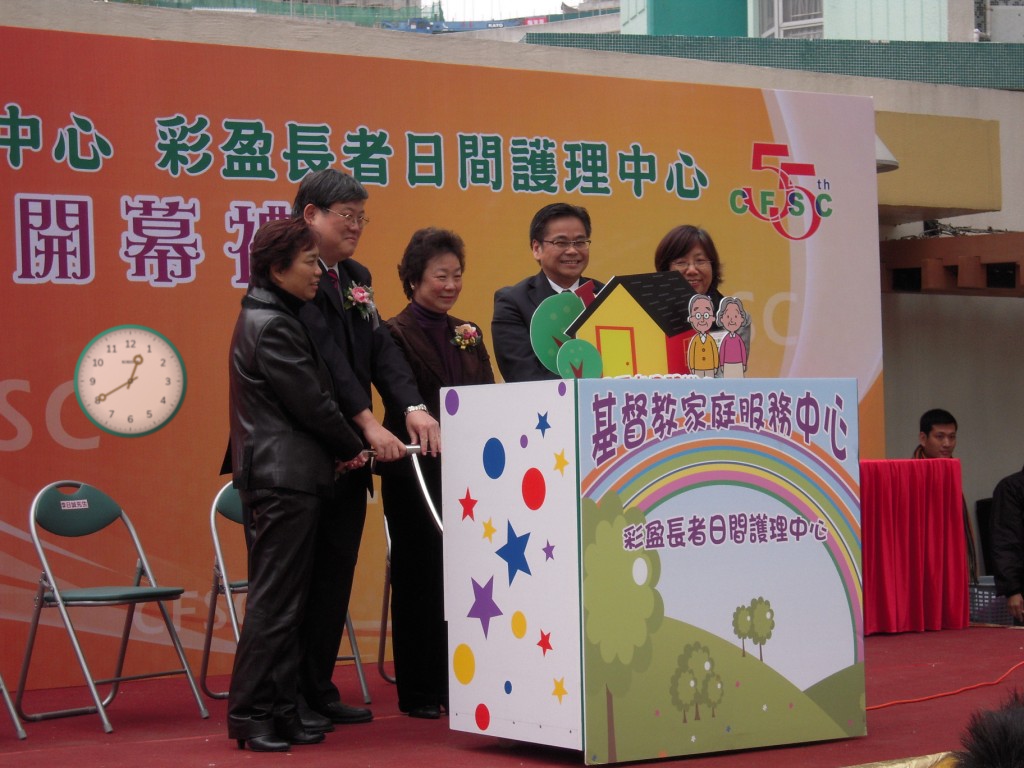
**12:40**
